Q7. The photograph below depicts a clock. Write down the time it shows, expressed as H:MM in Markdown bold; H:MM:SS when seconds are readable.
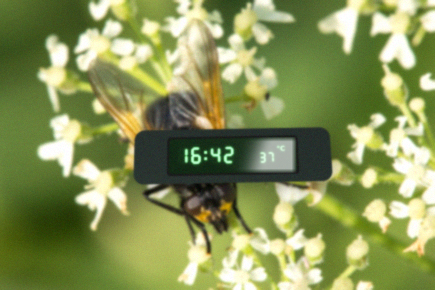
**16:42**
